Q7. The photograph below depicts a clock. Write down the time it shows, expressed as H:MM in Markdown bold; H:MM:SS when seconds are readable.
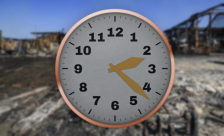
**2:22**
